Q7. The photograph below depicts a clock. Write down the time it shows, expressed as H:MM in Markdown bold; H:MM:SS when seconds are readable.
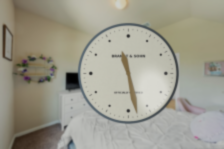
**11:28**
